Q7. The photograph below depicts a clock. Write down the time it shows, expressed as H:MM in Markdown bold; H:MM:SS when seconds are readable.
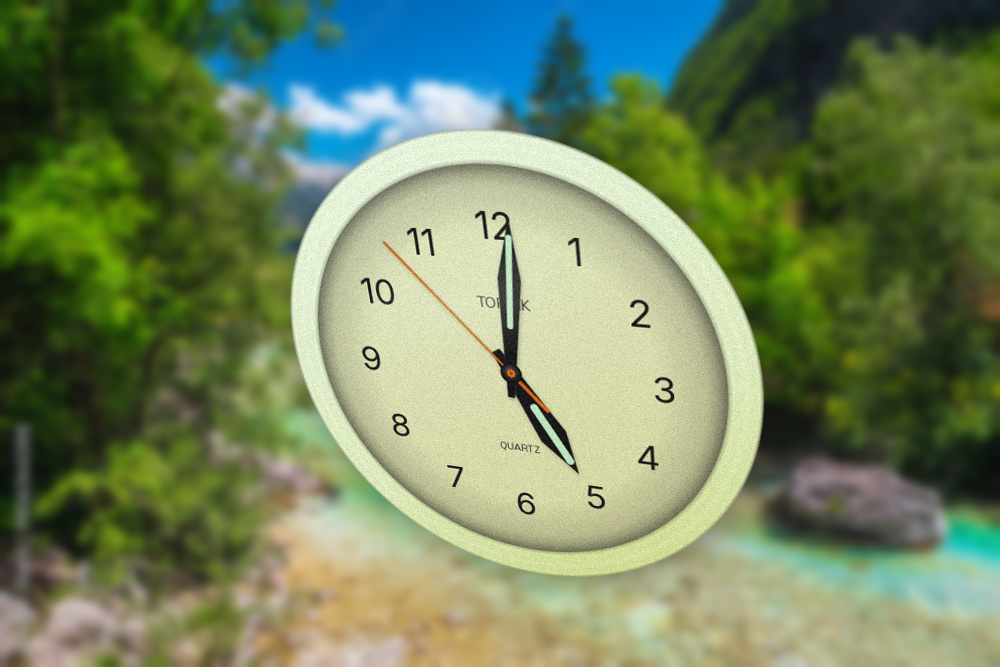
**5:00:53**
